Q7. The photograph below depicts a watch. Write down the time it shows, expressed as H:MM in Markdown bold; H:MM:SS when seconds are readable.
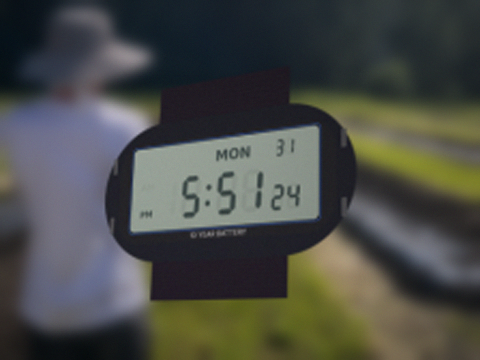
**5:51:24**
